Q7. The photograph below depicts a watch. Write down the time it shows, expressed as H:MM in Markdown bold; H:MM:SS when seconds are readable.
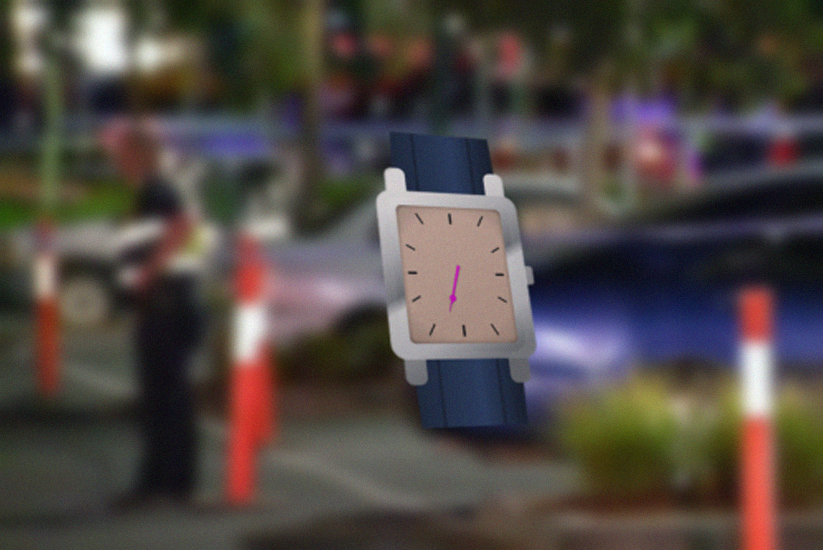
**6:33**
